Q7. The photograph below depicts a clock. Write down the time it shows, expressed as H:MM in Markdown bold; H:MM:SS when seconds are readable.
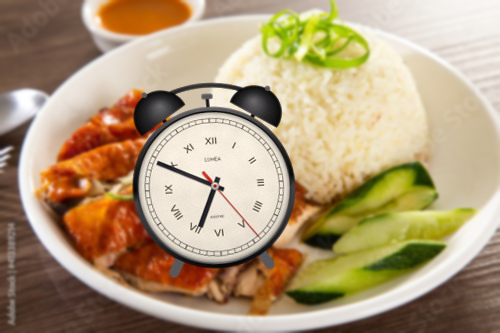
**6:49:24**
